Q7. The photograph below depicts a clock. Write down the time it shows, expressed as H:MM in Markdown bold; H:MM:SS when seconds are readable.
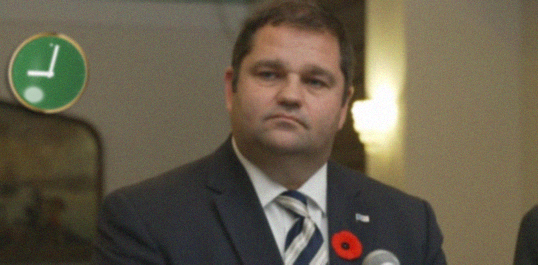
**9:02**
